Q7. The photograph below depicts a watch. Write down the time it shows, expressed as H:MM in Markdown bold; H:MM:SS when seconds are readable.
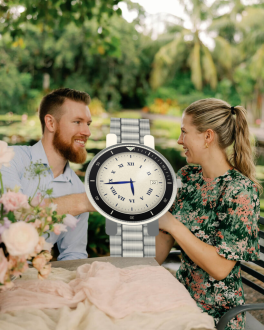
**5:44**
